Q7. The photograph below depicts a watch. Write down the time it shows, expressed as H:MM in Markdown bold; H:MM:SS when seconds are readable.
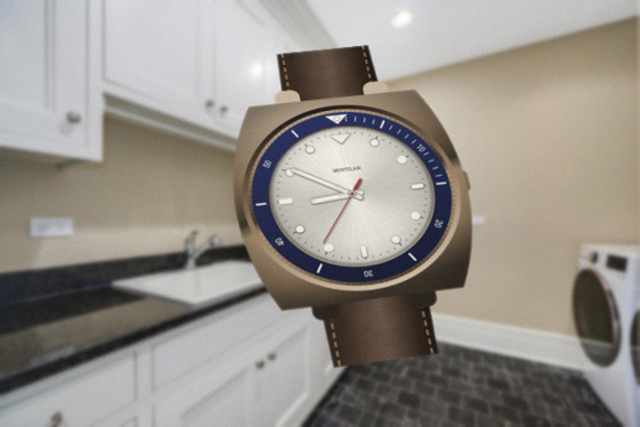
**8:50:36**
